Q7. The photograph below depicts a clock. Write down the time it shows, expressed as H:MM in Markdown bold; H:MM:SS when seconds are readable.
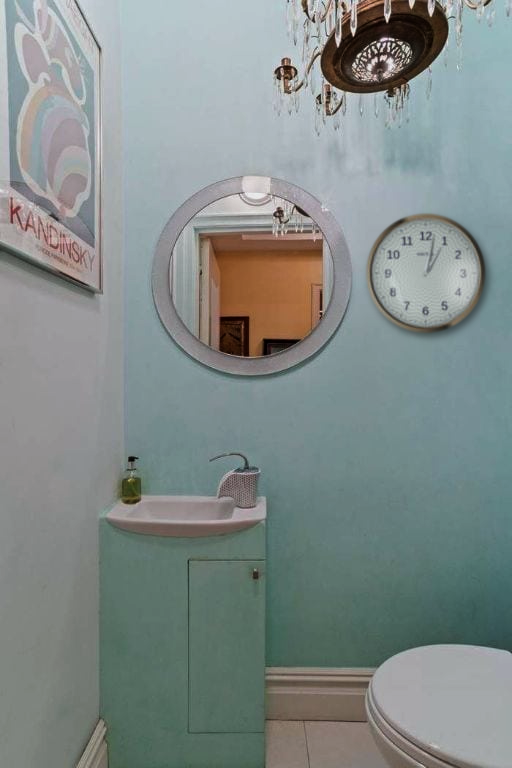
**1:02**
